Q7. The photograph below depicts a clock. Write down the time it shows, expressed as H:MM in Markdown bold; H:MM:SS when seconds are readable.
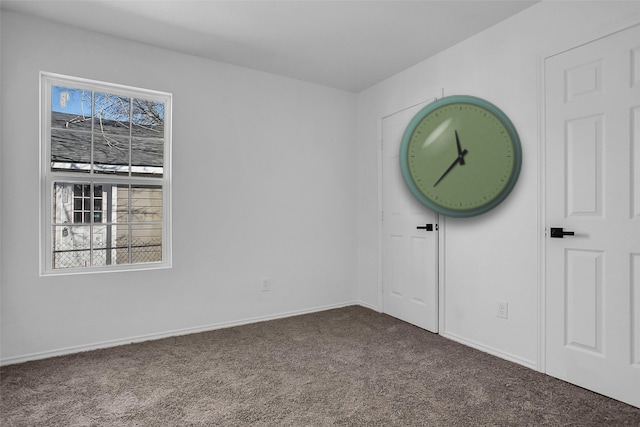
**11:37**
